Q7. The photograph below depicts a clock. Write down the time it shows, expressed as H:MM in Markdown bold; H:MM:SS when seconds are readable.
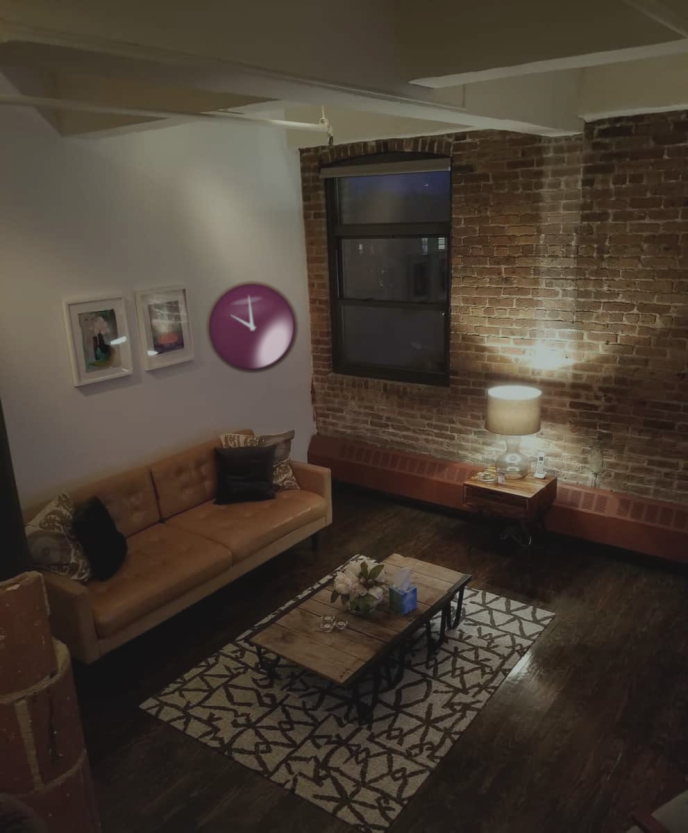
**9:59**
